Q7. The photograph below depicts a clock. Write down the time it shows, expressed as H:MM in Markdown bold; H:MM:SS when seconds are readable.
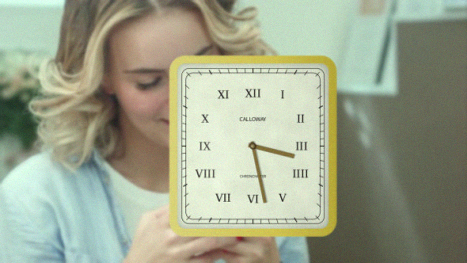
**3:28**
